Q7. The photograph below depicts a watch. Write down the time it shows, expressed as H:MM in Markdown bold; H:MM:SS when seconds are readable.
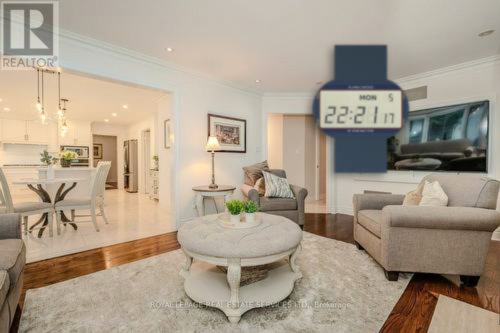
**22:21**
